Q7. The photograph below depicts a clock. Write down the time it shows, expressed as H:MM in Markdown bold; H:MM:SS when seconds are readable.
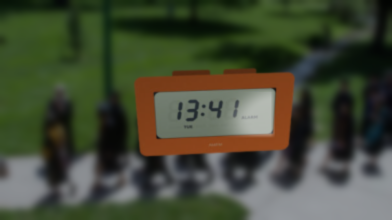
**13:41**
